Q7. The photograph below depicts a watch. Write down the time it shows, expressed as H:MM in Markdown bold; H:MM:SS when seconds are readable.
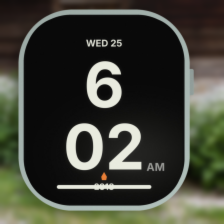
**6:02**
